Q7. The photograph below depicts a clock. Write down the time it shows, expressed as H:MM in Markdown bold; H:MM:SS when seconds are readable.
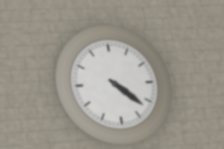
**4:22**
